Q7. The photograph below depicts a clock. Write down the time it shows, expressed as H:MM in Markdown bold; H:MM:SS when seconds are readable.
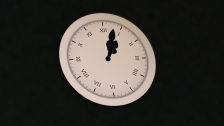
**1:03**
